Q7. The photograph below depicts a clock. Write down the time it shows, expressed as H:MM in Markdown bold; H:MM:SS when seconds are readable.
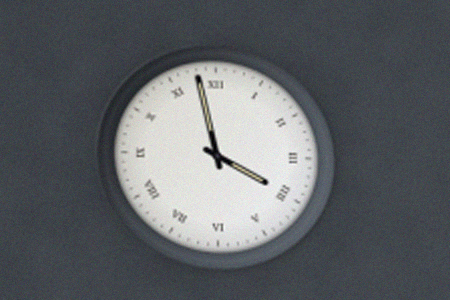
**3:58**
